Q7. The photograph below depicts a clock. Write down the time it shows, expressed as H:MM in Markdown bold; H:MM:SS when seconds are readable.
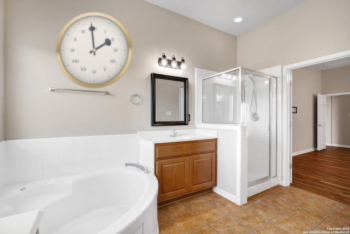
**1:59**
